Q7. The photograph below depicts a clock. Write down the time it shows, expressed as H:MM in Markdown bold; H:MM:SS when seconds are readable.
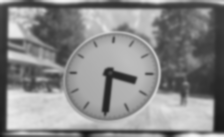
**3:30**
